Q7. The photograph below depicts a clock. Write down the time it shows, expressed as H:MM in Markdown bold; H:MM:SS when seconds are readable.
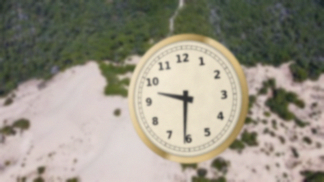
**9:31**
